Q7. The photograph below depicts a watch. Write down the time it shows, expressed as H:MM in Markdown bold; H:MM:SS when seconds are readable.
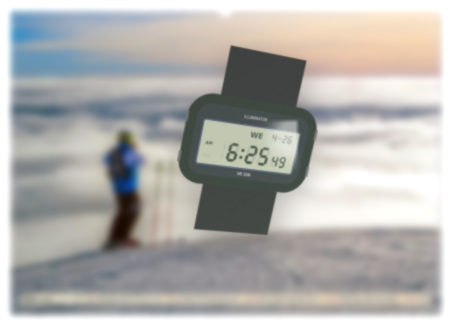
**6:25:49**
